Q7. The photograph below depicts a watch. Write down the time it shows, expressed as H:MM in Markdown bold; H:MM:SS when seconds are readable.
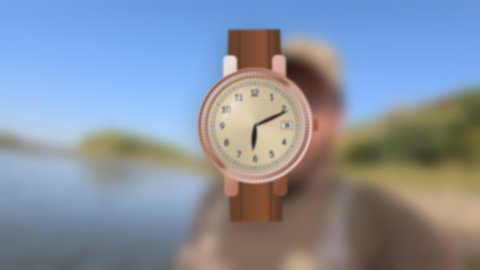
**6:11**
